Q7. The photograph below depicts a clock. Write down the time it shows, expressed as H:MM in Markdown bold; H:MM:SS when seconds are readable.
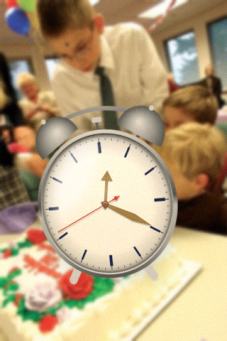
**12:19:41**
